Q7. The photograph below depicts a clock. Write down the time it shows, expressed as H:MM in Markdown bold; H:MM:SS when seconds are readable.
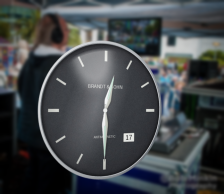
**12:30**
